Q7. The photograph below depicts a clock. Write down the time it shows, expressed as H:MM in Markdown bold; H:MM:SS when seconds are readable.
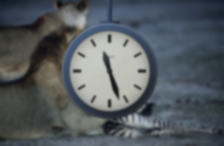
**11:27**
